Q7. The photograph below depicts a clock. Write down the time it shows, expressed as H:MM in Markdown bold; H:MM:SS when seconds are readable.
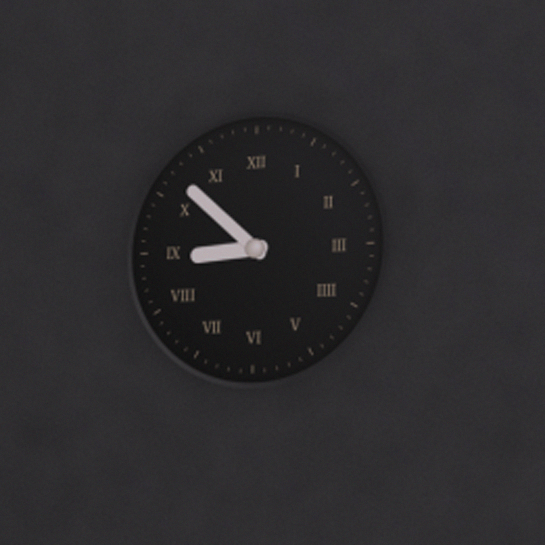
**8:52**
